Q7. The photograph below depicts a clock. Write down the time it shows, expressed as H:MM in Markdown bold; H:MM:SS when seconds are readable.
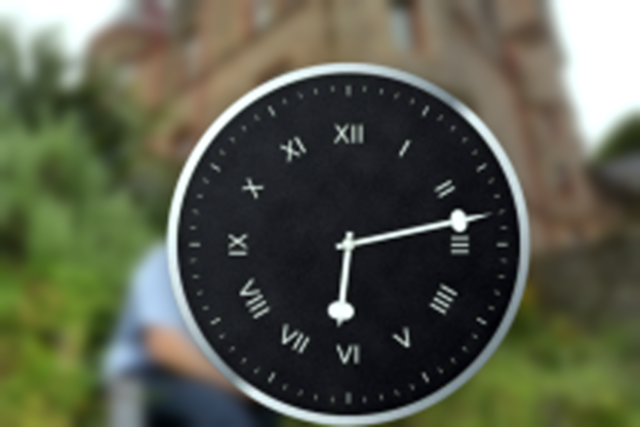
**6:13**
